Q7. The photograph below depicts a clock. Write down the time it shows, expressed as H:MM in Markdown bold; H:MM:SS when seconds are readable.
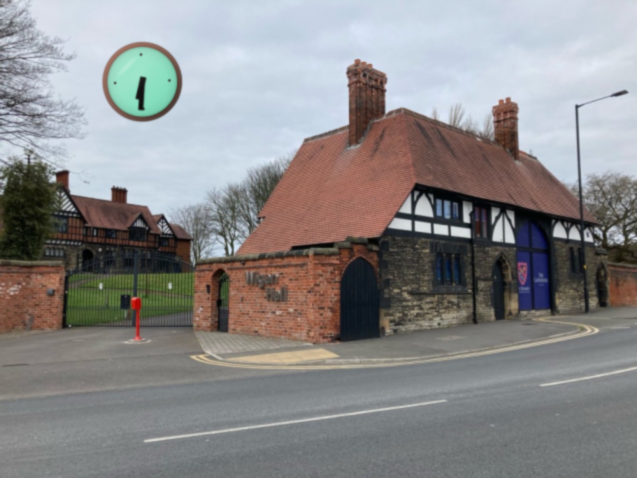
**6:31**
